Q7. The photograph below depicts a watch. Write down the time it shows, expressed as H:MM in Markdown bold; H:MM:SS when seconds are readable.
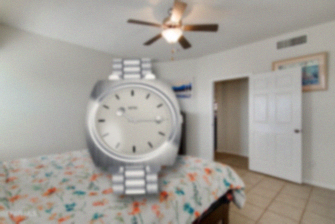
**10:15**
